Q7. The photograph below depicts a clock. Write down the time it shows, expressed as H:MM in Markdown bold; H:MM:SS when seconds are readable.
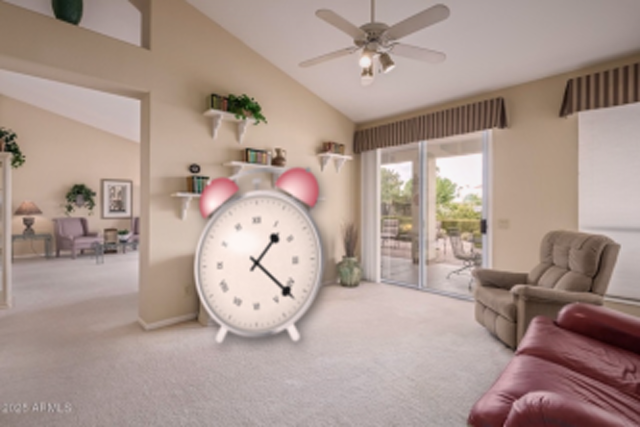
**1:22**
